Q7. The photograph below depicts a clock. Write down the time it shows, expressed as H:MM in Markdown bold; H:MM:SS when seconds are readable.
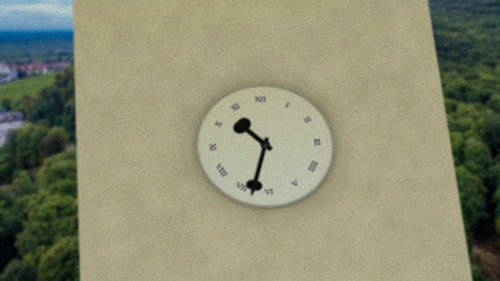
**10:33**
